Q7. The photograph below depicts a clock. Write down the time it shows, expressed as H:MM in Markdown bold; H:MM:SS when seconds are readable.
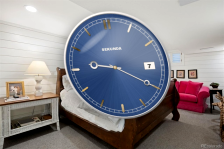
**9:20**
